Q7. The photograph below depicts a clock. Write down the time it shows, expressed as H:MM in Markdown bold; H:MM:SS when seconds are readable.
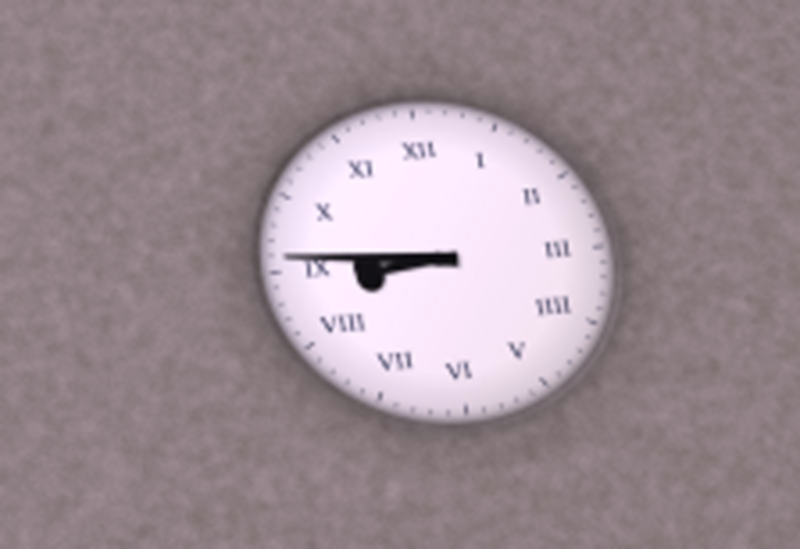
**8:46**
